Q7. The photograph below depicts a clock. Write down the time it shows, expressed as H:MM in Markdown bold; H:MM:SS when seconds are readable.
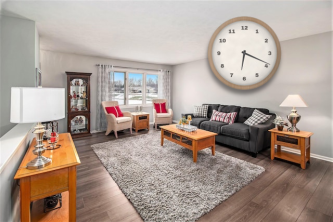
**6:19**
